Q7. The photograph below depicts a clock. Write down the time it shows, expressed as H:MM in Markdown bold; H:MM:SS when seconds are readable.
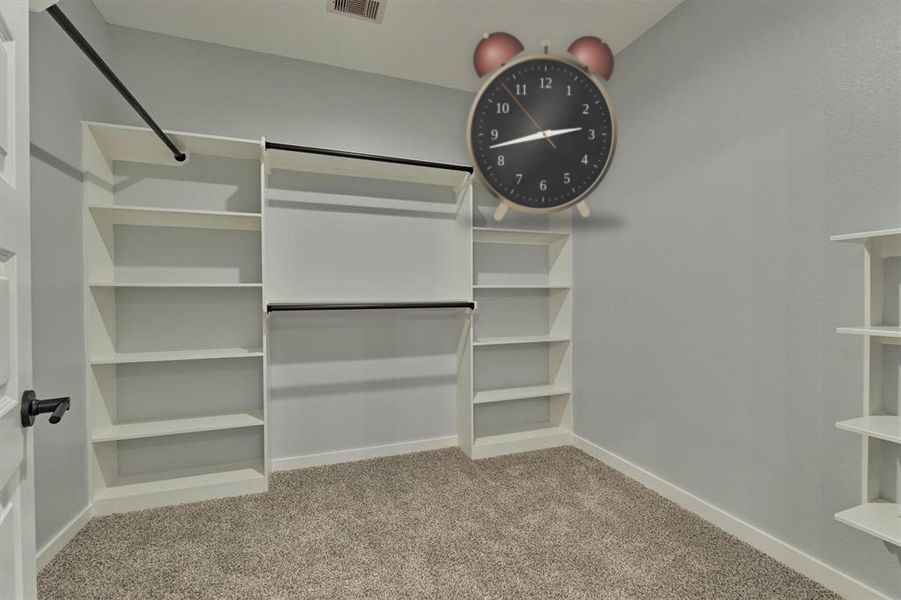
**2:42:53**
